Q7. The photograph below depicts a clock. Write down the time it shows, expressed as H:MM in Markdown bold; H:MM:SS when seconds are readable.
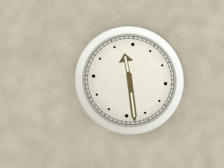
**11:28**
